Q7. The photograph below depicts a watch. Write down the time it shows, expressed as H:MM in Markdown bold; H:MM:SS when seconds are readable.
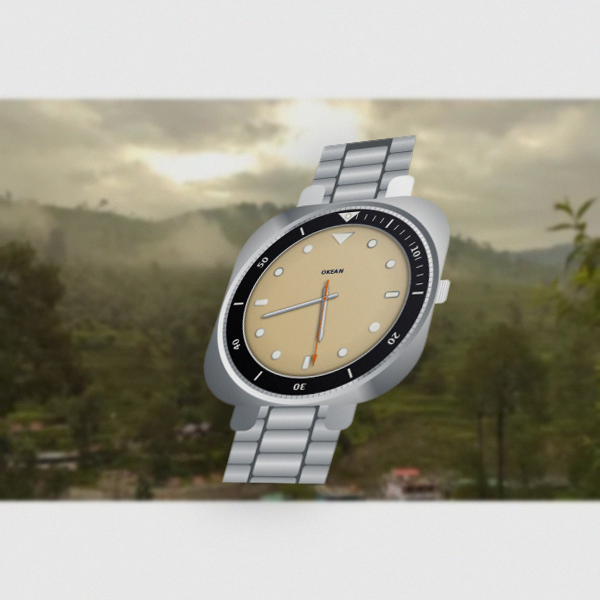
**5:42:29**
